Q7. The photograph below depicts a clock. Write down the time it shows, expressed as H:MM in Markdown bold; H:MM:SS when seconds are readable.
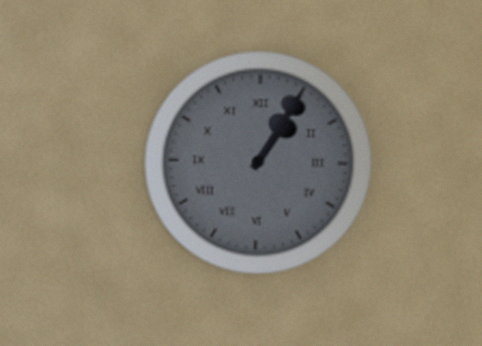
**1:05**
